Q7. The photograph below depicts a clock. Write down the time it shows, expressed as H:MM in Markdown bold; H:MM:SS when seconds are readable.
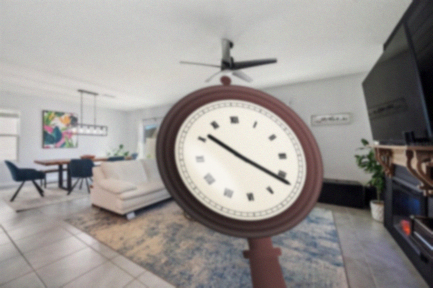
**10:21**
